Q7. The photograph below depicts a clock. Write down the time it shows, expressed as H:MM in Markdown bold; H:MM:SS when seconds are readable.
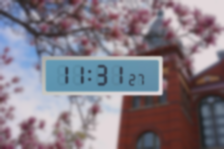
**11:31:27**
